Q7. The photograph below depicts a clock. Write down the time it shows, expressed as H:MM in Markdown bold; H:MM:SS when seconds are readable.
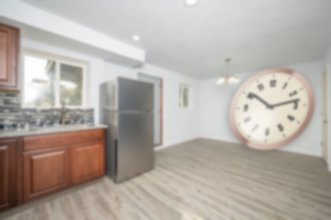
**10:13**
